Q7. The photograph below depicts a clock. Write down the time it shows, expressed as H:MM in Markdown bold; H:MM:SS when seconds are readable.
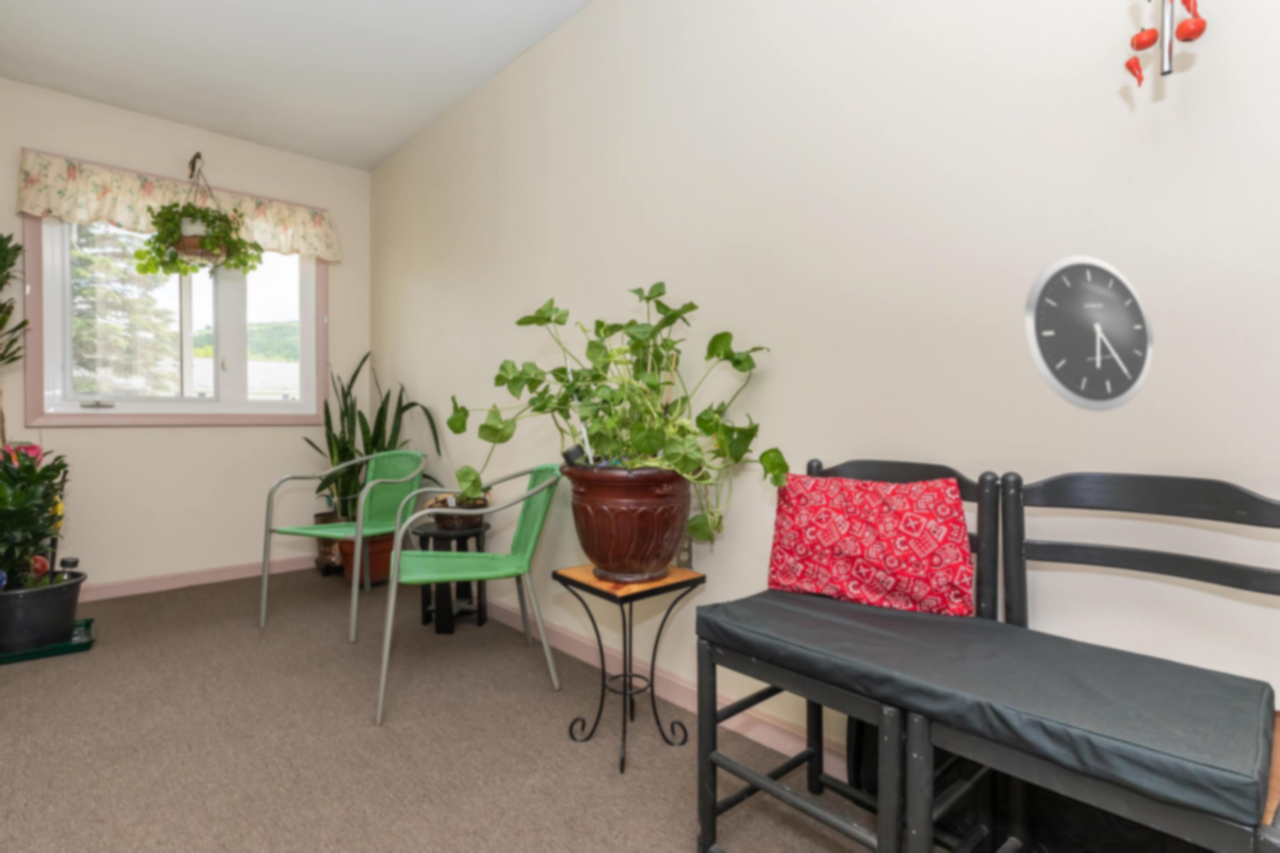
**6:25**
